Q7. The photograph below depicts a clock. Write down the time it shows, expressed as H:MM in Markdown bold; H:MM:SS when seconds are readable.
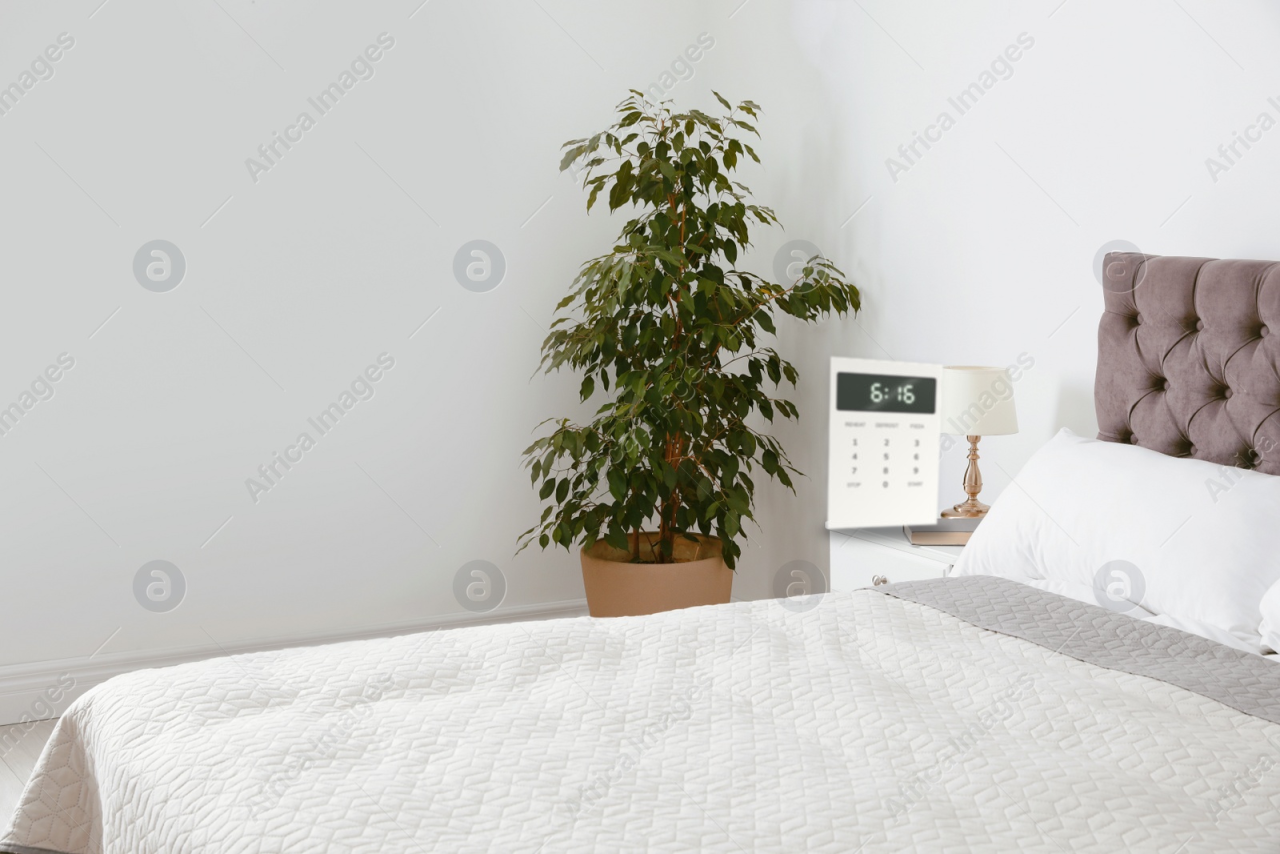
**6:16**
